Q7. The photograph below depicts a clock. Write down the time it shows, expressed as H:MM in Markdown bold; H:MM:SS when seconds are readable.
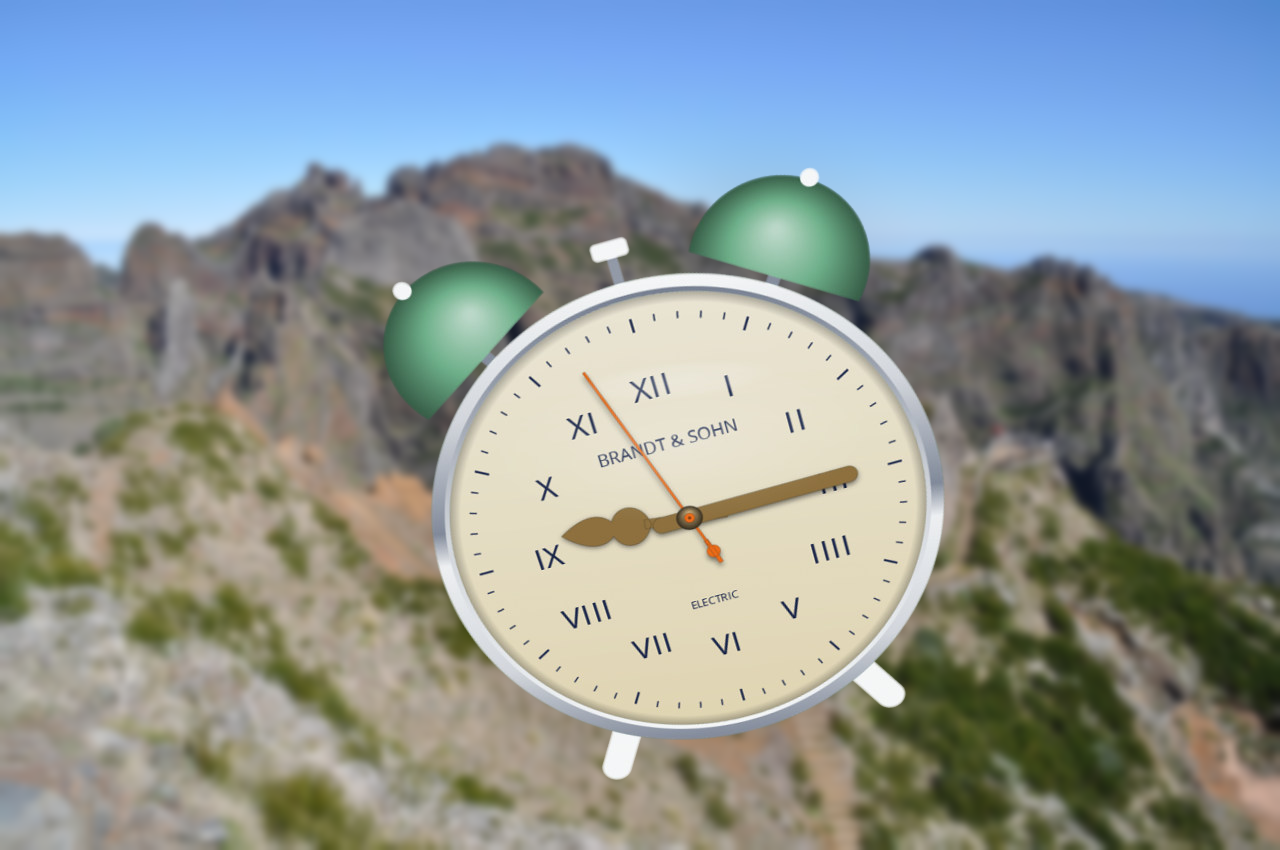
**9:14:57**
